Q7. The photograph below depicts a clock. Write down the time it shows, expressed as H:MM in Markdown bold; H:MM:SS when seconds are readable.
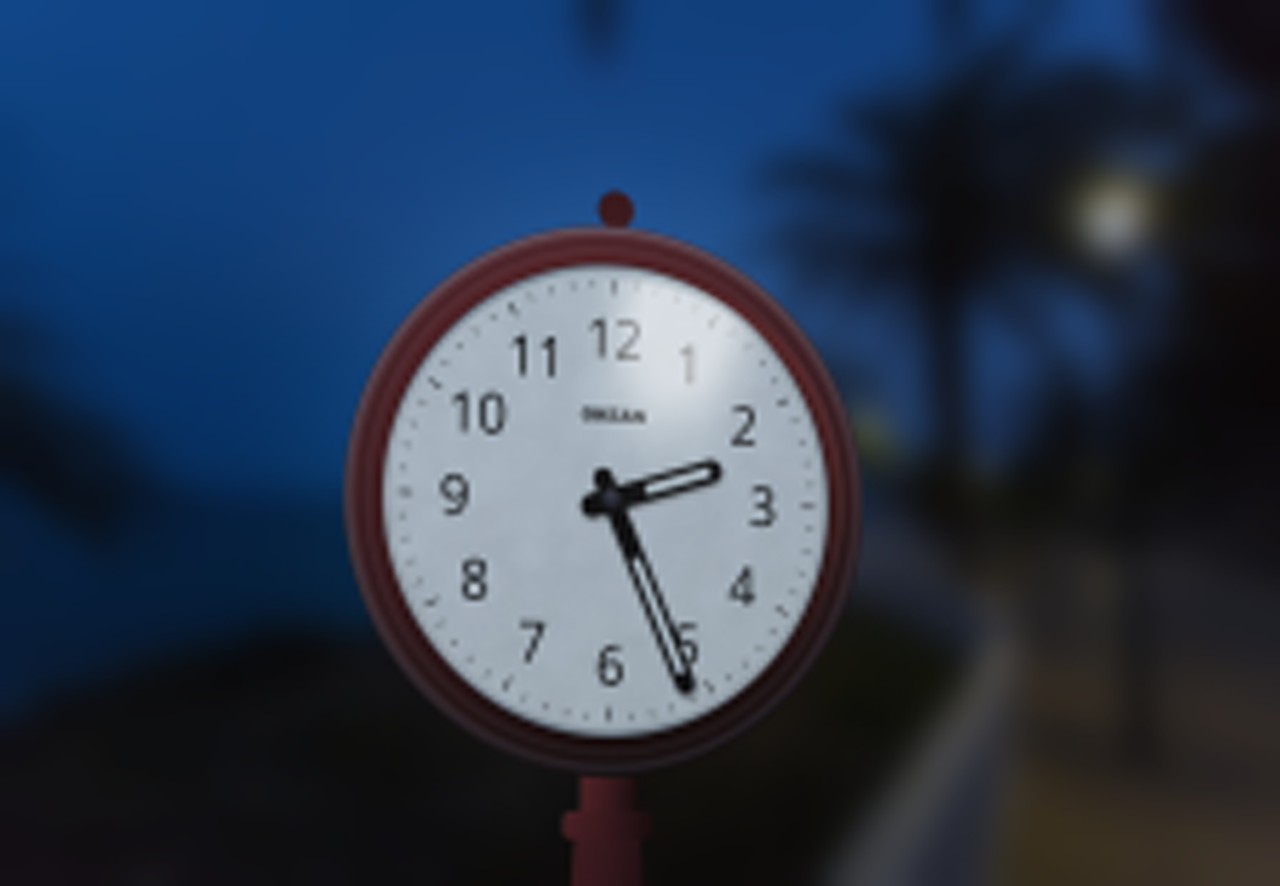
**2:26**
